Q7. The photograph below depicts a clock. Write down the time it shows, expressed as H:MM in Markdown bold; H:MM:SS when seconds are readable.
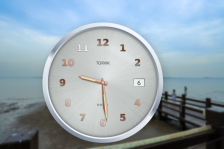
**9:29**
